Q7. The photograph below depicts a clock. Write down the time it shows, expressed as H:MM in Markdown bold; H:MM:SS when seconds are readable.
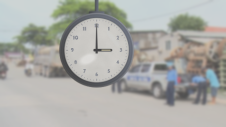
**3:00**
